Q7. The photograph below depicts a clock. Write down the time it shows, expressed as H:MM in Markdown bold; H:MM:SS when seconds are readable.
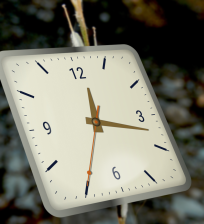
**12:17:35**
